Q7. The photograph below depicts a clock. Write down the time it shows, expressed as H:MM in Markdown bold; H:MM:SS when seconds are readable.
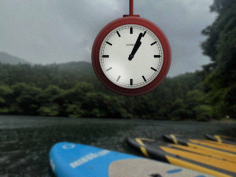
**1:04**
